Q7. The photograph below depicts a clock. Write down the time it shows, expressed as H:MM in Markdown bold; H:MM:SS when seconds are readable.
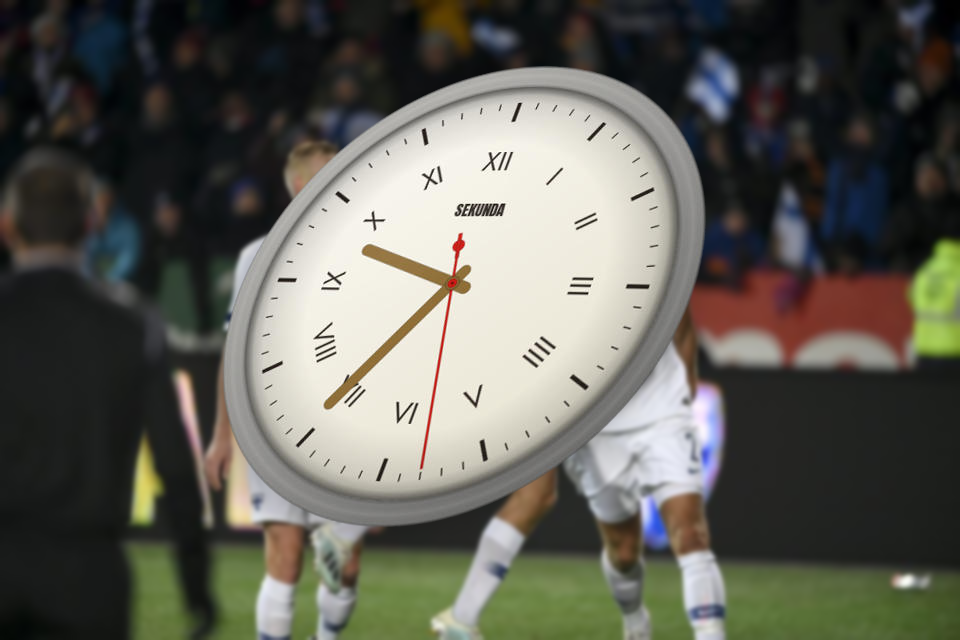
**9:35:28**
